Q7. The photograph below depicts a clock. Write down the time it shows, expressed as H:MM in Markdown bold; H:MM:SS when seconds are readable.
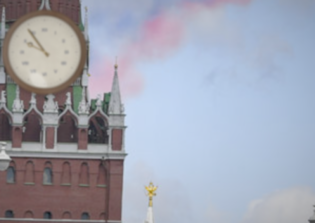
**9:54**
